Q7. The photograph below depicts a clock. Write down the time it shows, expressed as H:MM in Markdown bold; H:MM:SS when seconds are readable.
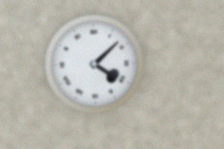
**4:08**
